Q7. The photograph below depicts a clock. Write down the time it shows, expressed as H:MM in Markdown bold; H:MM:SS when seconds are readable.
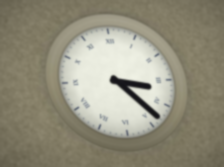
**3:23**
